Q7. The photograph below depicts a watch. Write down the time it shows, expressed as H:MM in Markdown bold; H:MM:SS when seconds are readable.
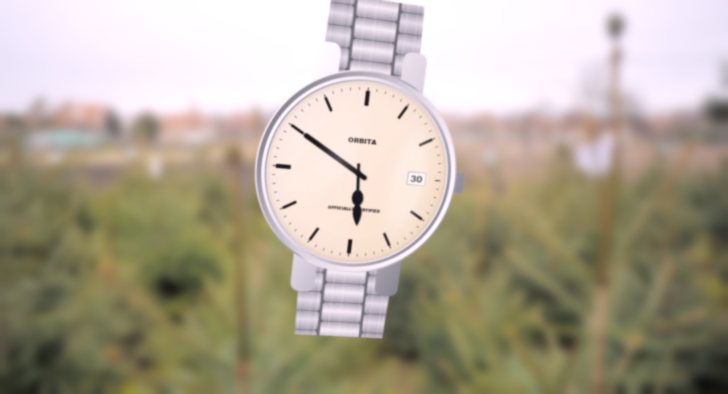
**5:50**
